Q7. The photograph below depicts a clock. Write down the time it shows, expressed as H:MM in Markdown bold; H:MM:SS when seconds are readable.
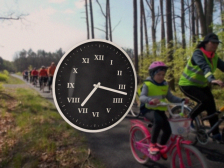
**7:17**
